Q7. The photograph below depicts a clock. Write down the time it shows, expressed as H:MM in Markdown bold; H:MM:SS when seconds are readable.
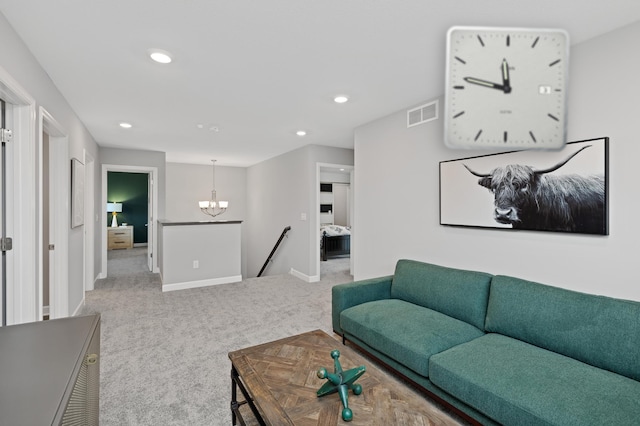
**11:47**
